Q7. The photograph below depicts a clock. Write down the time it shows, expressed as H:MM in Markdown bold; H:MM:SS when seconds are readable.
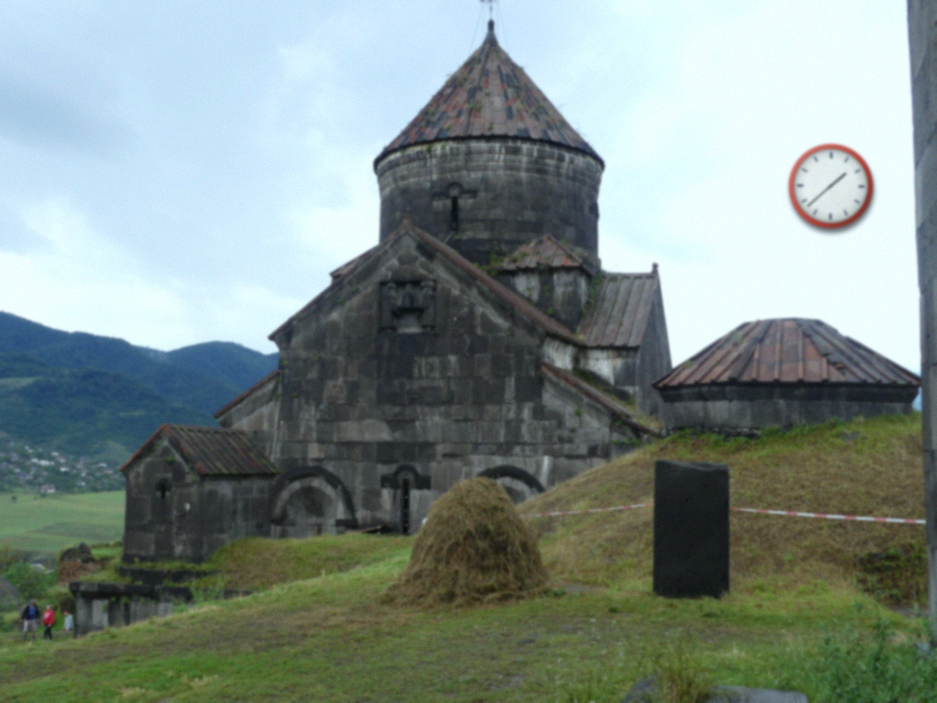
**1:38**
